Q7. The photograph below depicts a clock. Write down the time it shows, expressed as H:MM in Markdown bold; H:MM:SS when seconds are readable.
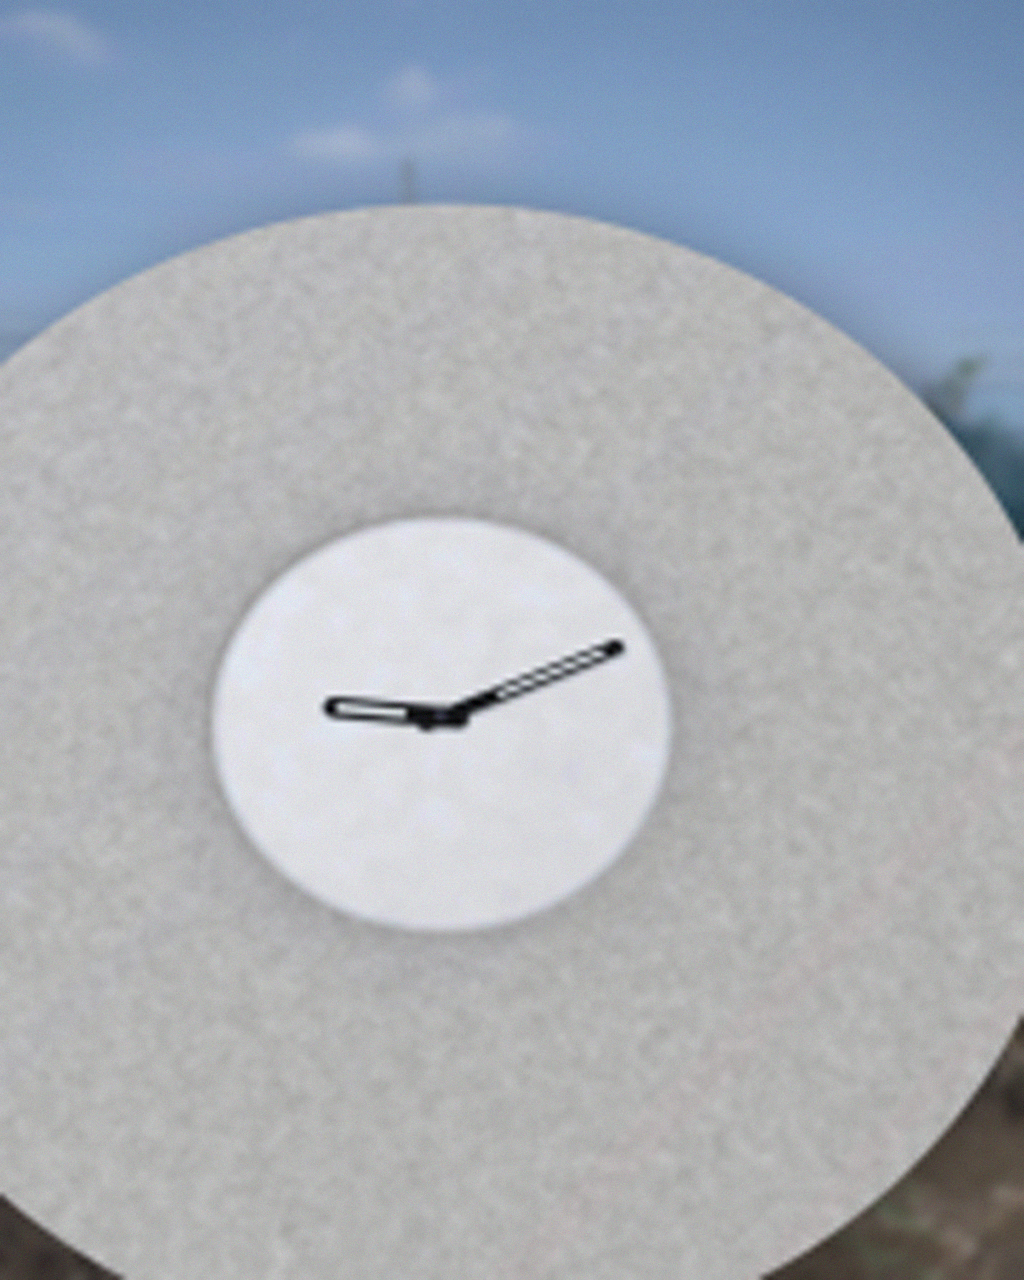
**9:11**
